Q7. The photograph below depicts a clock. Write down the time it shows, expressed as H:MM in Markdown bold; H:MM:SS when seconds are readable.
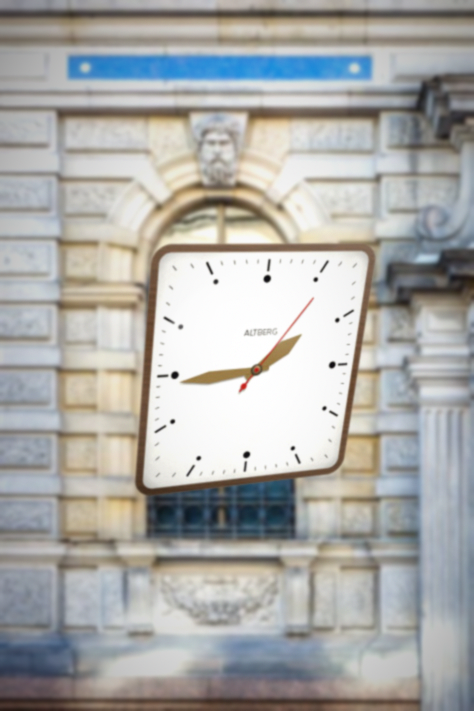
**1:44:06**
